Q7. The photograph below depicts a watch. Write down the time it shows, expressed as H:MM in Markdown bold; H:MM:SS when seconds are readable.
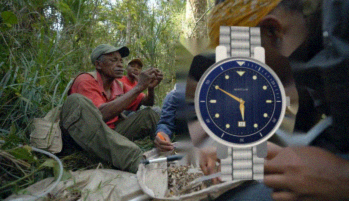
**5:50**
